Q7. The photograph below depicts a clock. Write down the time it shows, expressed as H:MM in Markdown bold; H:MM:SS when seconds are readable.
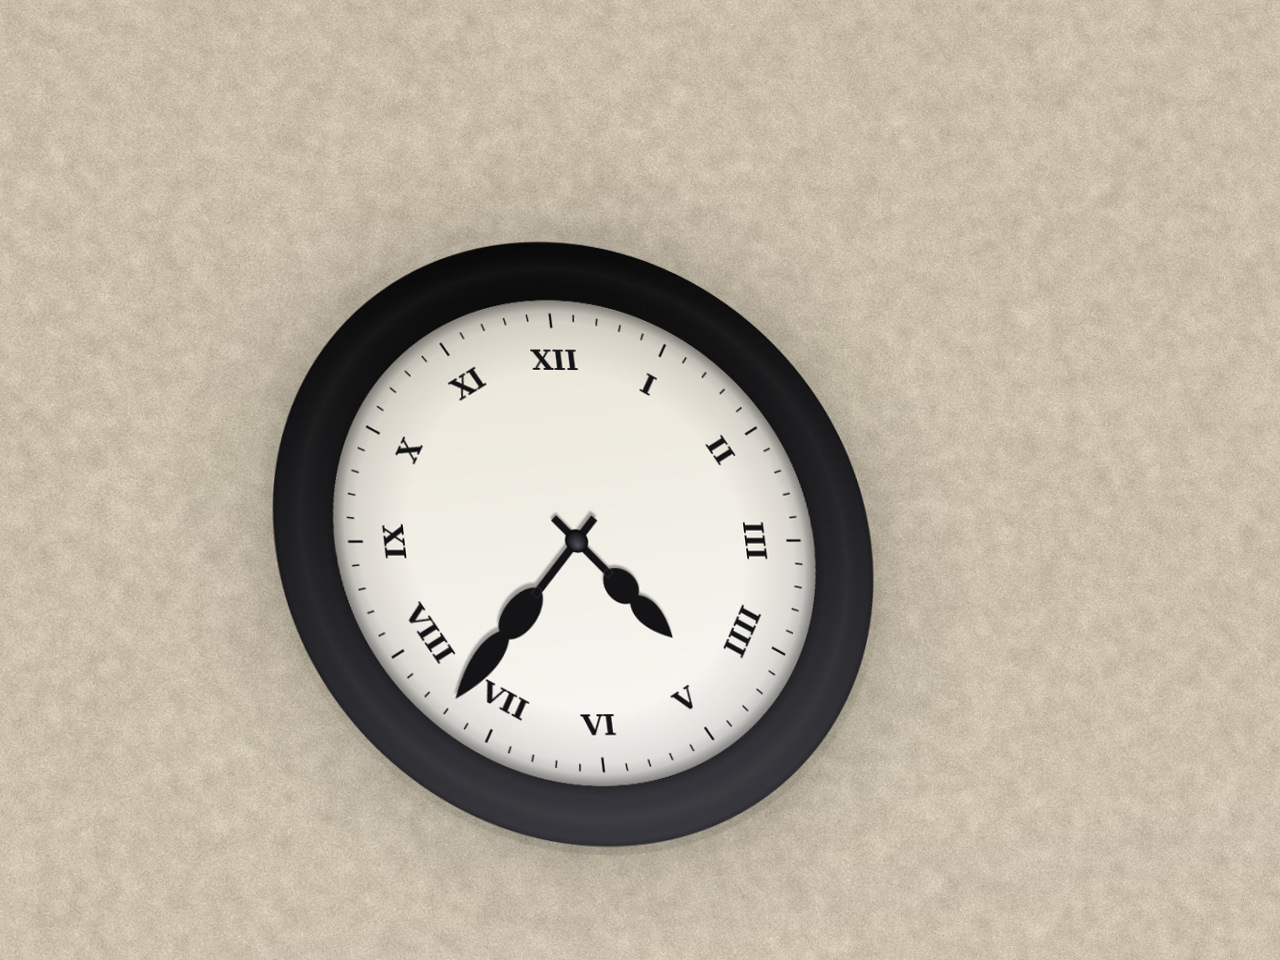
**4:37**
